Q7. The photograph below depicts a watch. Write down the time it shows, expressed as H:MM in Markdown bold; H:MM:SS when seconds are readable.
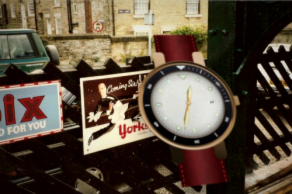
**12:33**
